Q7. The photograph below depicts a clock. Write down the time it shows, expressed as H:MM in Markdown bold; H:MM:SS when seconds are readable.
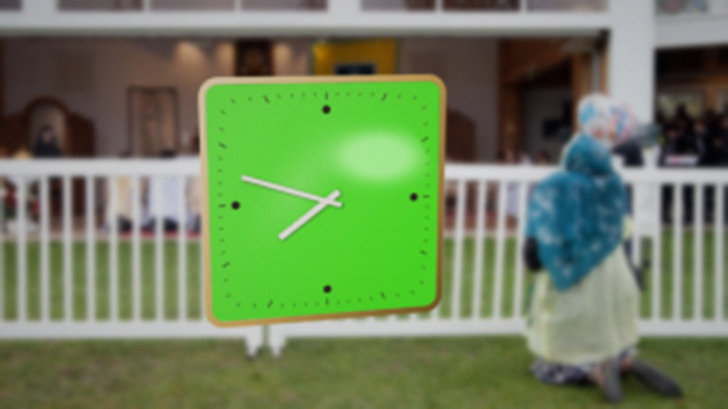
**7:48**
